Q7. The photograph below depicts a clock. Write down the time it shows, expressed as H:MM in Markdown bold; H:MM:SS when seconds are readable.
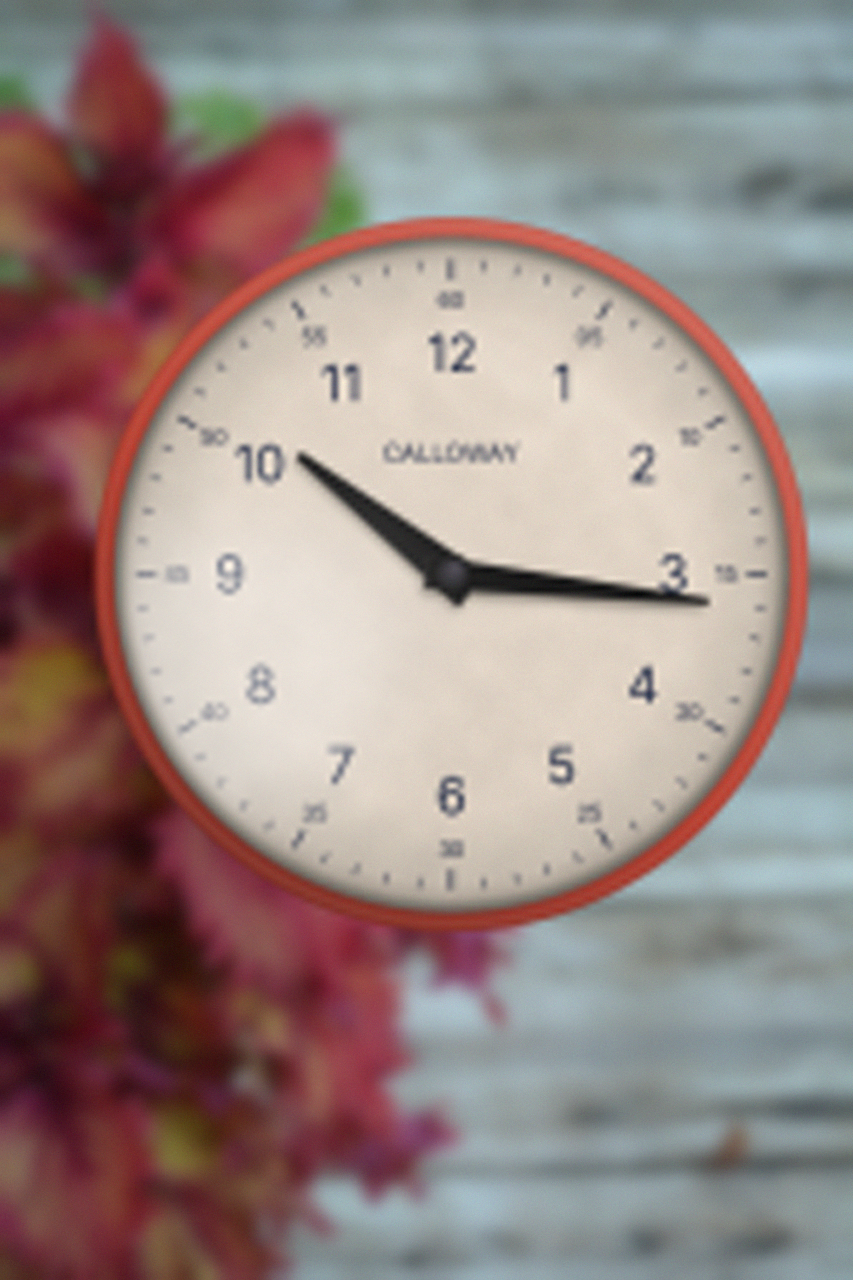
**10:16**
